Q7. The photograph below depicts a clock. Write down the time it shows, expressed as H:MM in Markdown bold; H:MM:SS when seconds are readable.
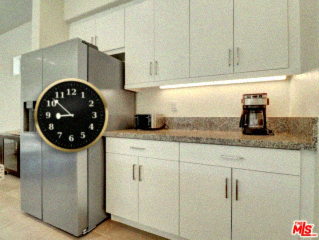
**8:52**
